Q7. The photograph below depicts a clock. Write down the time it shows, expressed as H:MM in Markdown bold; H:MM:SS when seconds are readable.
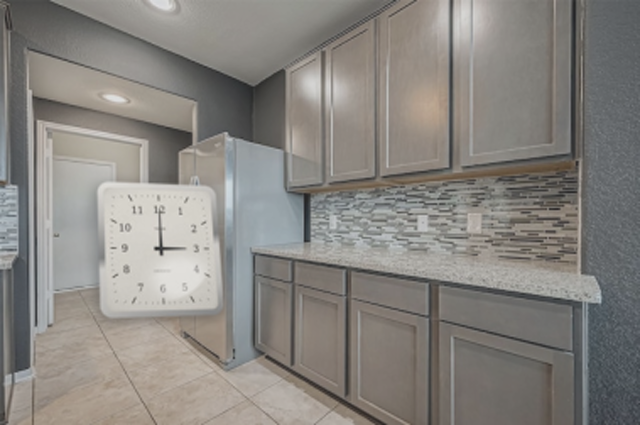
**3:00**
